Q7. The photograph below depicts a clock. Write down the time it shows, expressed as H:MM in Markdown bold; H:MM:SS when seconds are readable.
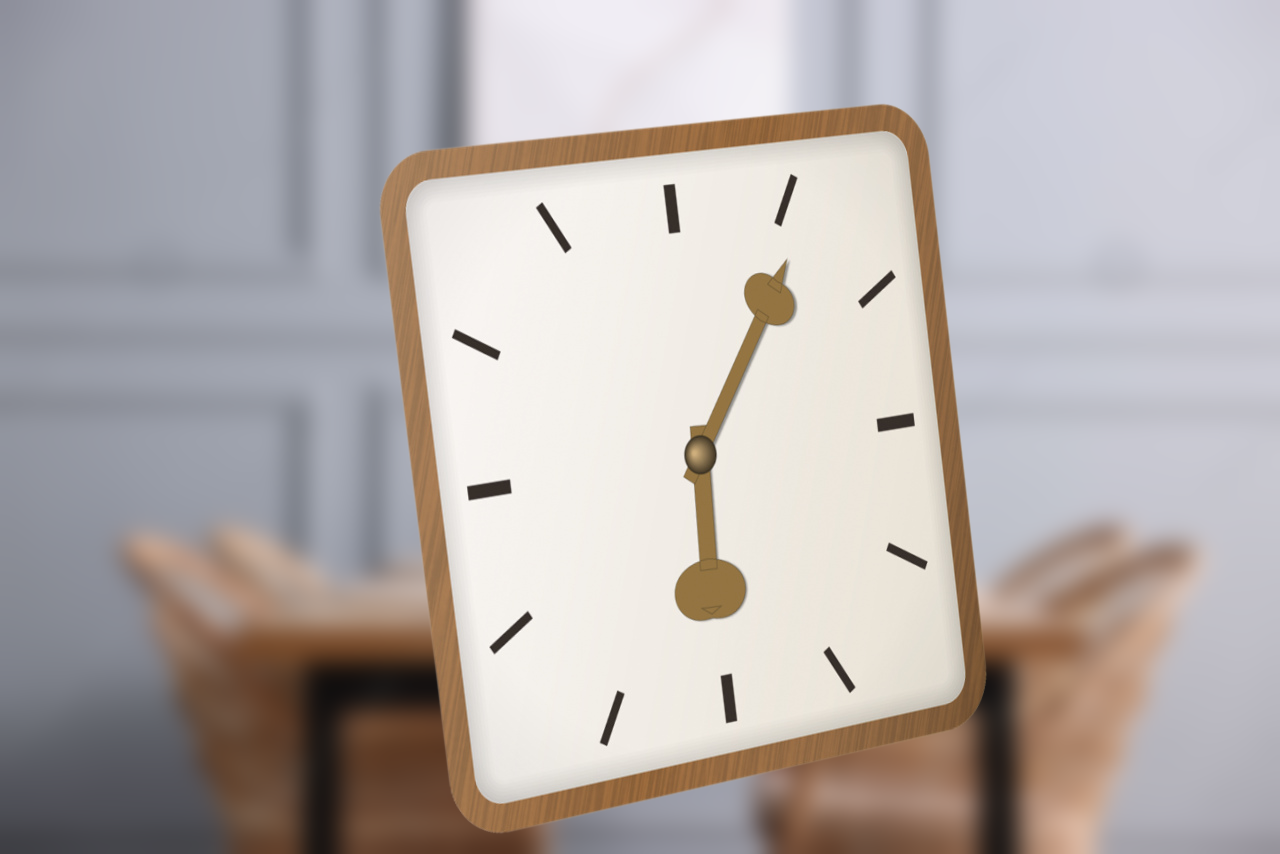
**6:06**
